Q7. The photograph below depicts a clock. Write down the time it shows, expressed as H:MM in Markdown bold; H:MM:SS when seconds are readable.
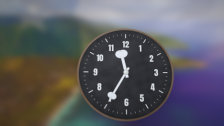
**11:35**
